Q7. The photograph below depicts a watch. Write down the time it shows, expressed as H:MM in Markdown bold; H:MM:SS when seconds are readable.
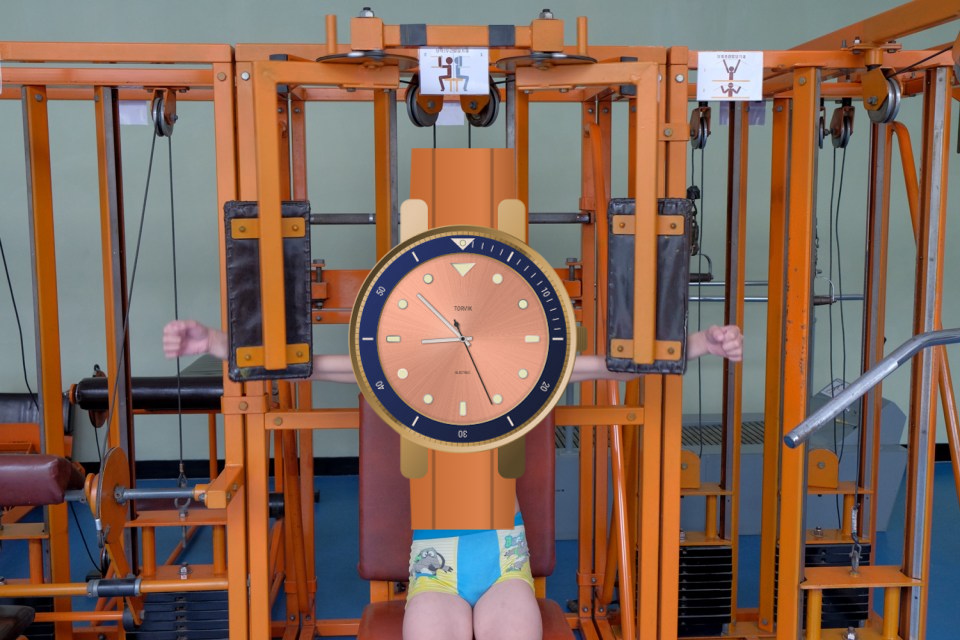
**8:52:26**
